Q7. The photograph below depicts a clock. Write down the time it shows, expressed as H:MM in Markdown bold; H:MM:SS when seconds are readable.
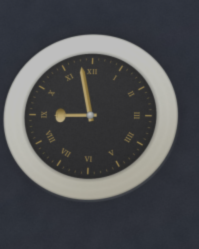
**8:58**
